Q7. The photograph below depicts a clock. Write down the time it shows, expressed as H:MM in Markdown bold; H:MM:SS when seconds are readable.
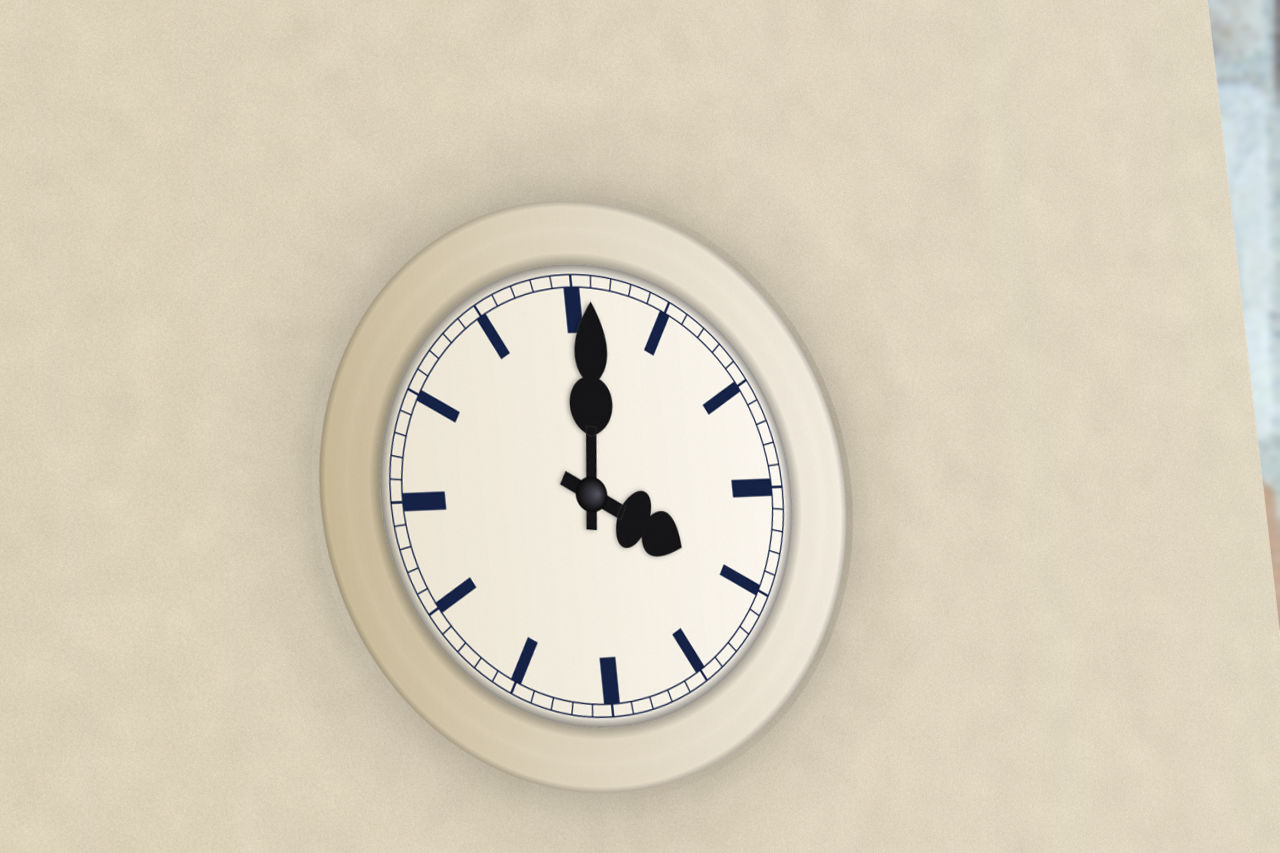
**4:01**
